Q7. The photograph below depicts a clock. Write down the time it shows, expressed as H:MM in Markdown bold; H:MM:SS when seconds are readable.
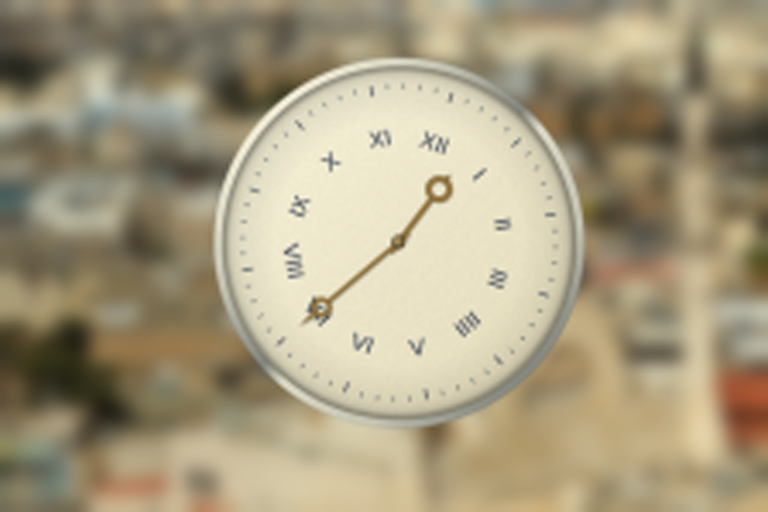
**12:35**
